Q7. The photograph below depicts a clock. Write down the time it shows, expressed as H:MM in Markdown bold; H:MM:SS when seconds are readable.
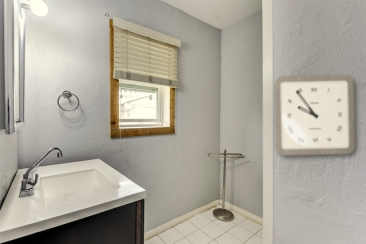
**9:54**
